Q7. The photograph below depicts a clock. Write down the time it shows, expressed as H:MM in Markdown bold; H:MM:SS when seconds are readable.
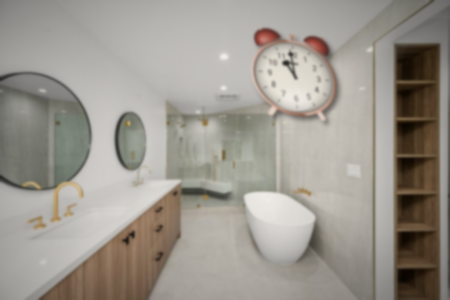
**10:59**
